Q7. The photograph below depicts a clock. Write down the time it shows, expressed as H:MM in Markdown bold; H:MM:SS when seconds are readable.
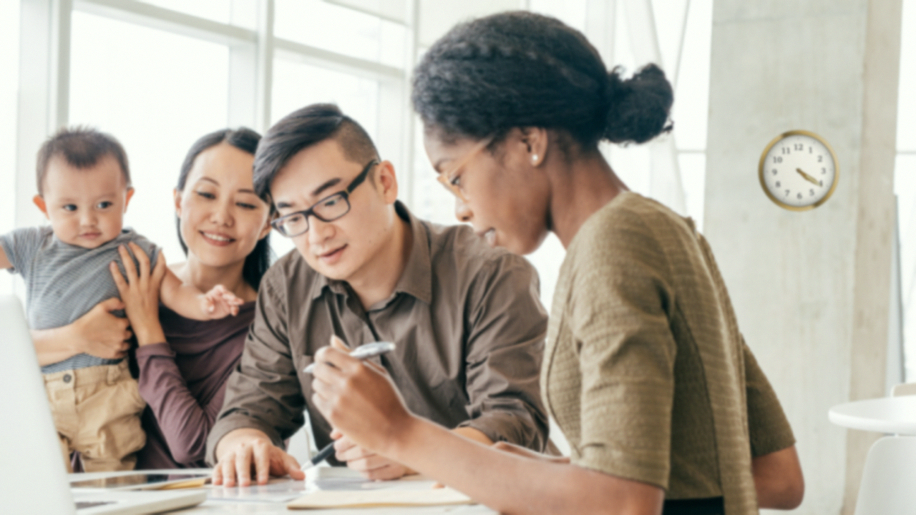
**4:21**
